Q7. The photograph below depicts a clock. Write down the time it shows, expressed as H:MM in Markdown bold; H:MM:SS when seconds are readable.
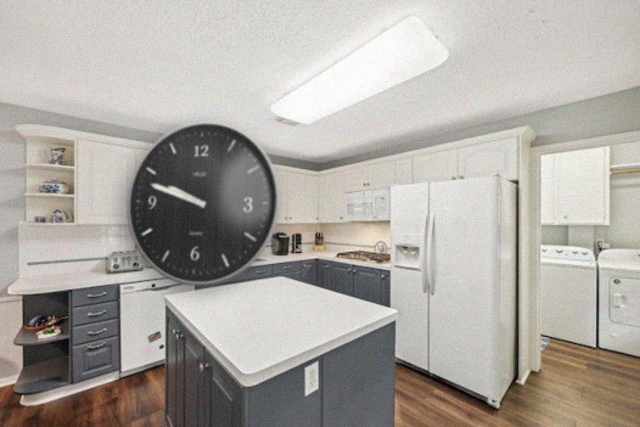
**9:48**
